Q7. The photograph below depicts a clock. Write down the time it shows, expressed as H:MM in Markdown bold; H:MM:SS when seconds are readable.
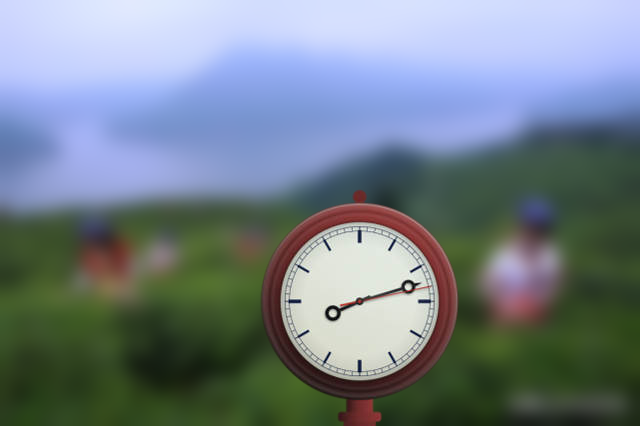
**8:12:13**
